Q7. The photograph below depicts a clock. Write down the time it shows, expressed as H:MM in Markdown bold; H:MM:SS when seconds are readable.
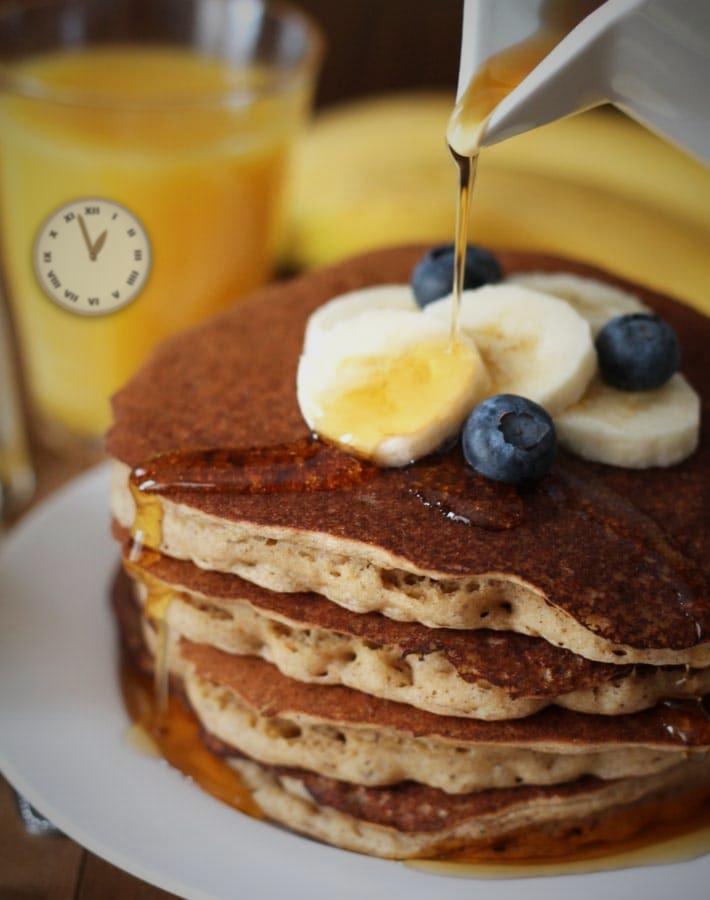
**12:57**
